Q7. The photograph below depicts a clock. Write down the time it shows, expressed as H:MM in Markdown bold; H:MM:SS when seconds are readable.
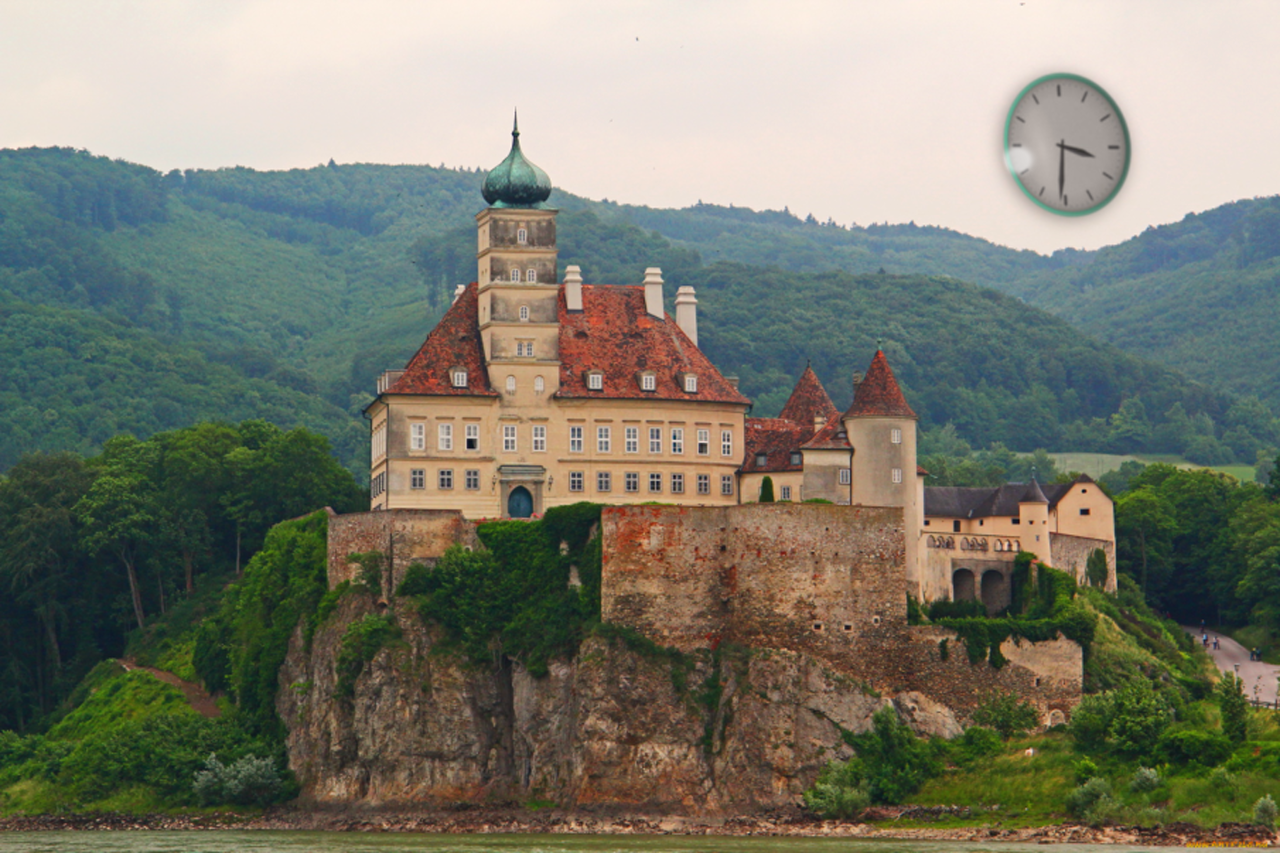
**3:31**
